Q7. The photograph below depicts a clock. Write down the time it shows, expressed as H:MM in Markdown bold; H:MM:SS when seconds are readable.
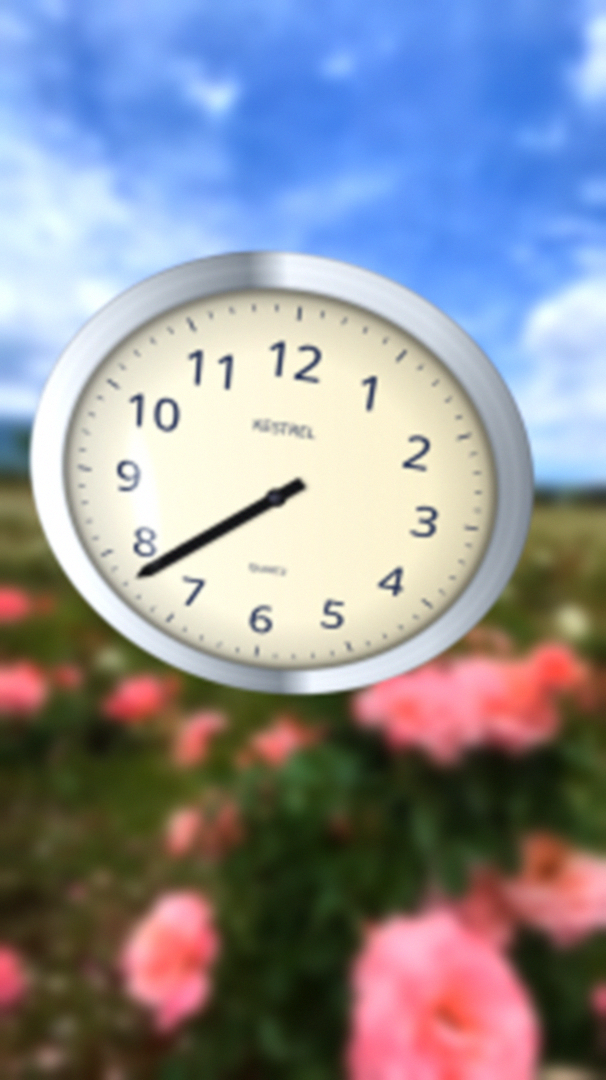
**7:38**
